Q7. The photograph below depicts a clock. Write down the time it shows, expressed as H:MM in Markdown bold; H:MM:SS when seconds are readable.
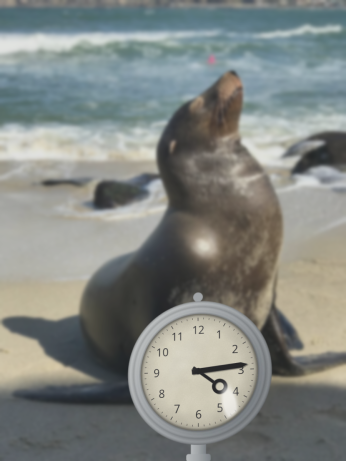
**4:14**
